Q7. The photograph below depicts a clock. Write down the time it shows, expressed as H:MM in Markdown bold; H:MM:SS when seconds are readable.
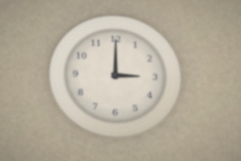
**3:00**
